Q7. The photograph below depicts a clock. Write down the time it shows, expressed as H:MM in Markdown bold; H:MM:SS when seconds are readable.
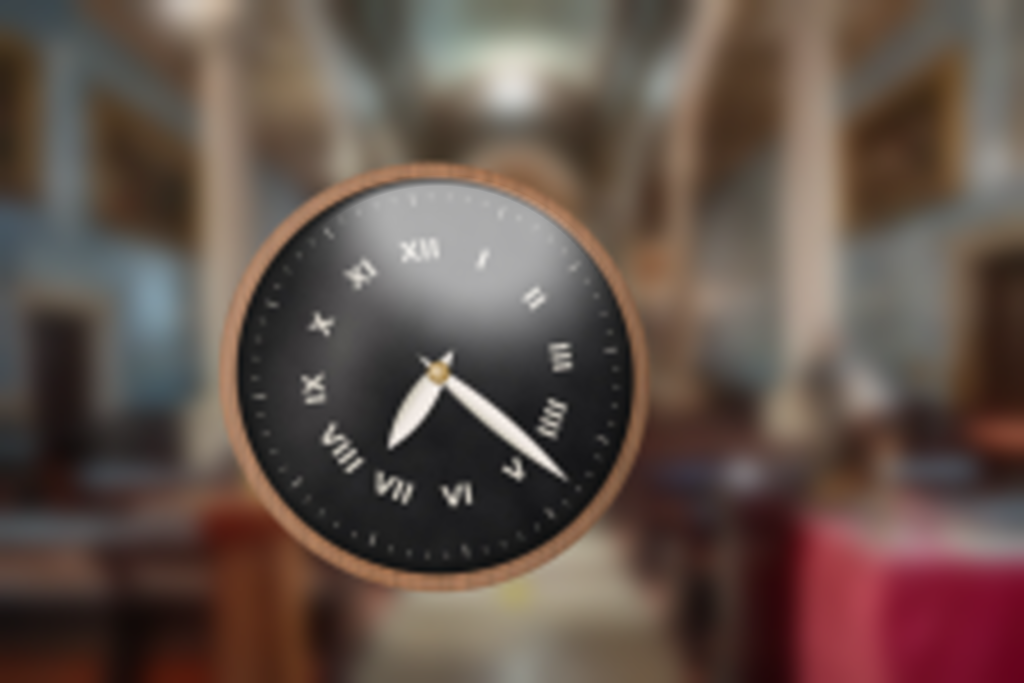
**7:23**
